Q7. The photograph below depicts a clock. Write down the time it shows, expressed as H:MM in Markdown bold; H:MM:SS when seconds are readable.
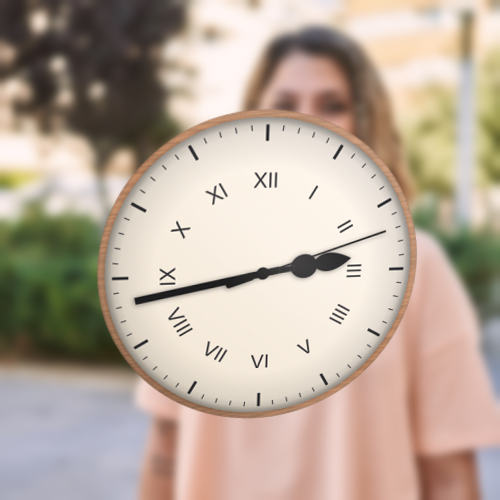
**2:43:12**
